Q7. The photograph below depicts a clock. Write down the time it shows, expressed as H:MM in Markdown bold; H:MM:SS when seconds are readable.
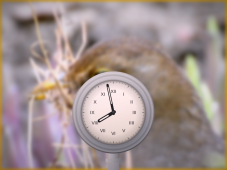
**7:58**
